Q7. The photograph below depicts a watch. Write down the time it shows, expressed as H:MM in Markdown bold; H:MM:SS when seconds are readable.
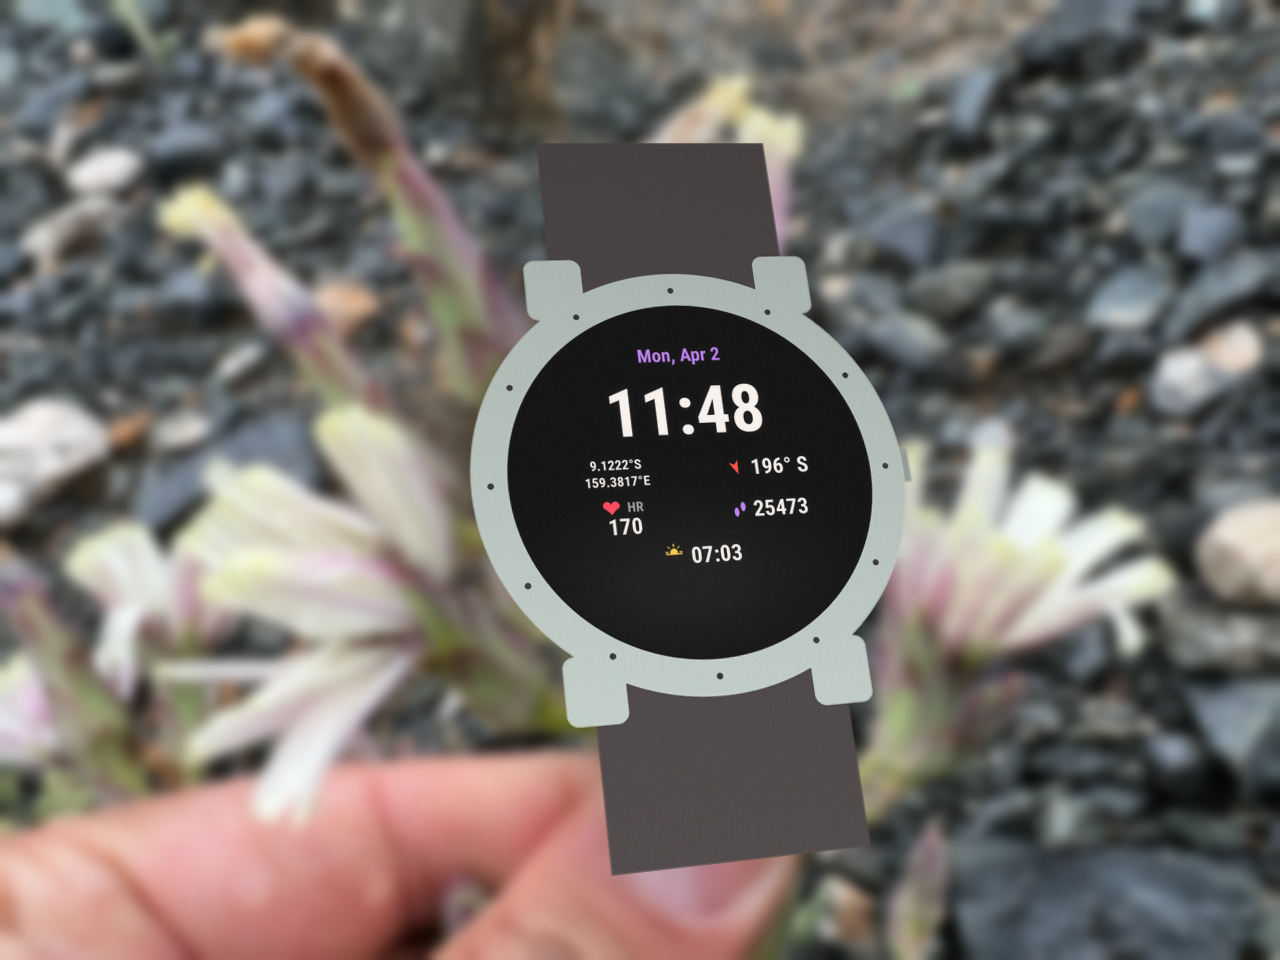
**11:48**
